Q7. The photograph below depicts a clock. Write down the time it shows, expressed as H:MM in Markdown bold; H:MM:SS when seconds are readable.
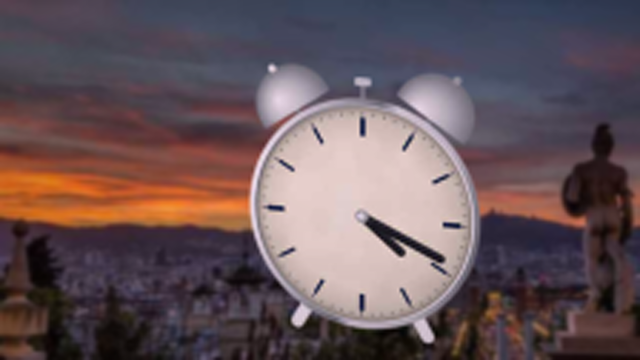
**4:19**
